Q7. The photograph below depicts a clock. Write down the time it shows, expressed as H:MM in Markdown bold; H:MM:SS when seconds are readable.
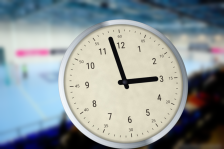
**2:58**
